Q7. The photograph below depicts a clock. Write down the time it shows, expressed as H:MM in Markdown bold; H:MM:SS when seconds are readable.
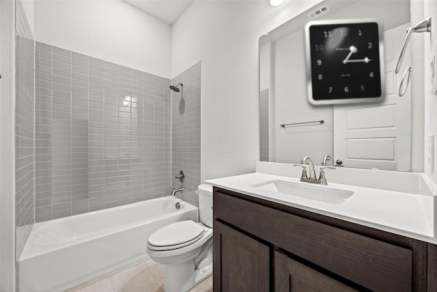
**1:15**
